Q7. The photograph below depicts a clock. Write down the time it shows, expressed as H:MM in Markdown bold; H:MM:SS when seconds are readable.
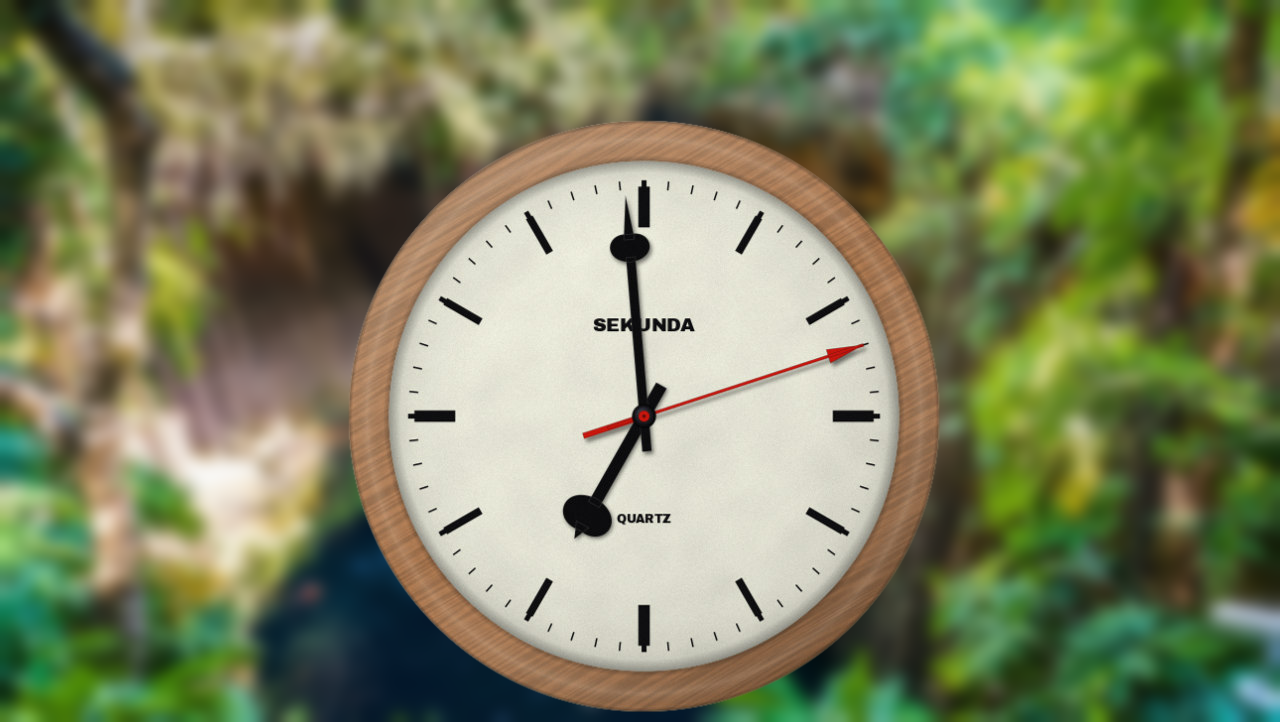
**6:59:12**
